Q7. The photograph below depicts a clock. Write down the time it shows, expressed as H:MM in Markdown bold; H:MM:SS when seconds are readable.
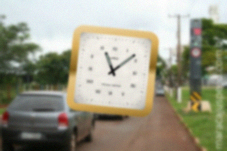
**11:08**
